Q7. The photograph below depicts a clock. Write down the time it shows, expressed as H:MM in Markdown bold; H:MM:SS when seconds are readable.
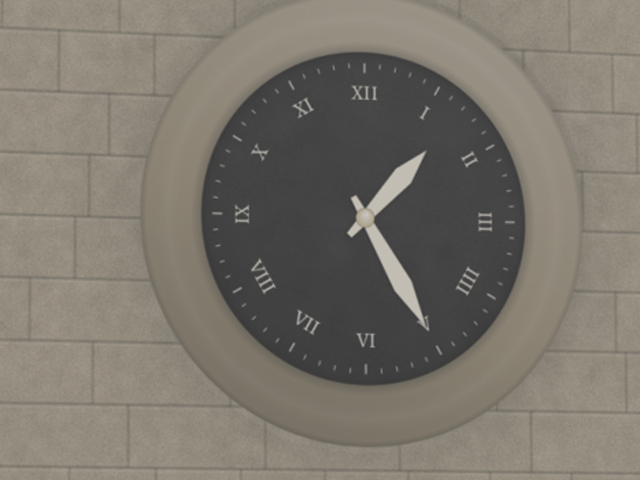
**1:25**
